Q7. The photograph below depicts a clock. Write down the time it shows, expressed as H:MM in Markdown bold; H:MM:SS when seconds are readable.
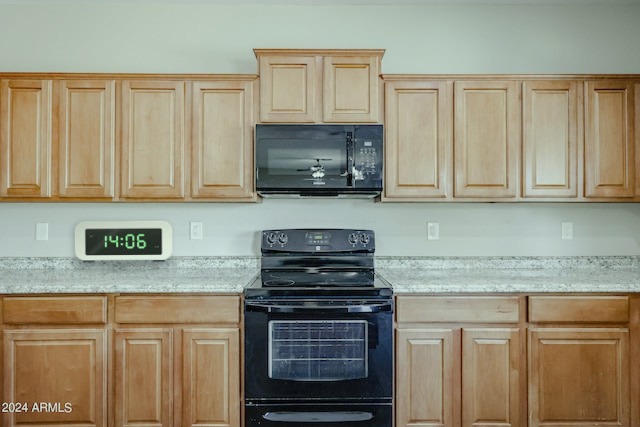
**14:06**
